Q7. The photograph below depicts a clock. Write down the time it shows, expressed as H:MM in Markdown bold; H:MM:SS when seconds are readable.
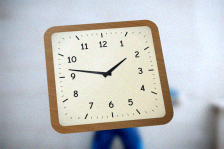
**1:47**
